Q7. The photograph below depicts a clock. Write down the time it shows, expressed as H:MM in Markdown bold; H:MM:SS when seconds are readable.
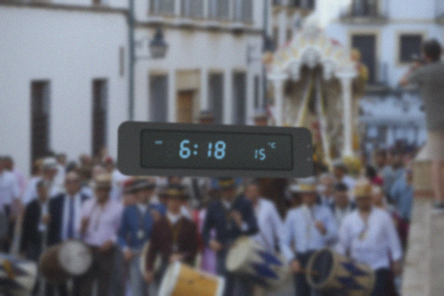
**6:18**
